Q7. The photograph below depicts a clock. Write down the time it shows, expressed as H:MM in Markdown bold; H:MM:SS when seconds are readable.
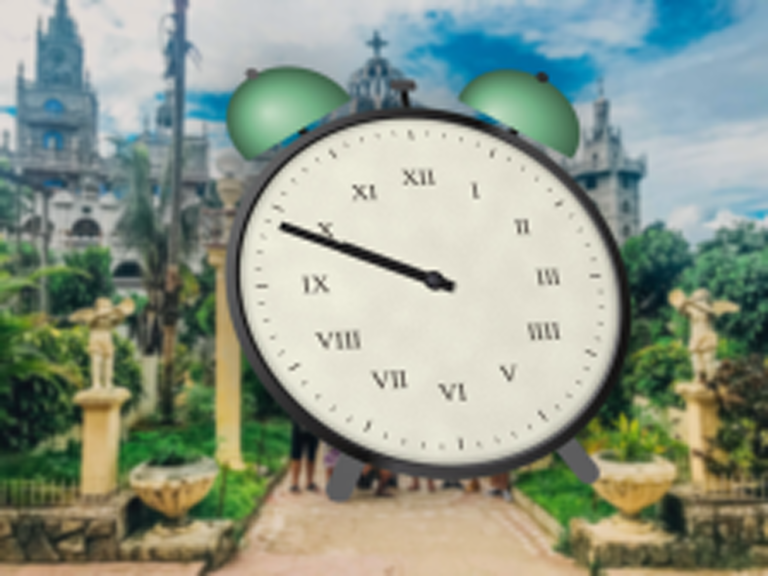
**9:49**
